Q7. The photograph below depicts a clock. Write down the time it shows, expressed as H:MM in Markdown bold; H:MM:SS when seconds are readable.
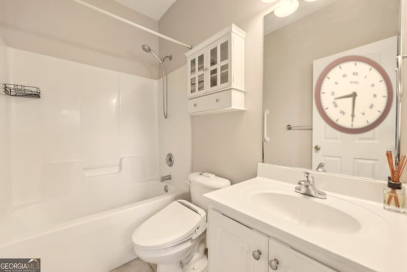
**8:30**
